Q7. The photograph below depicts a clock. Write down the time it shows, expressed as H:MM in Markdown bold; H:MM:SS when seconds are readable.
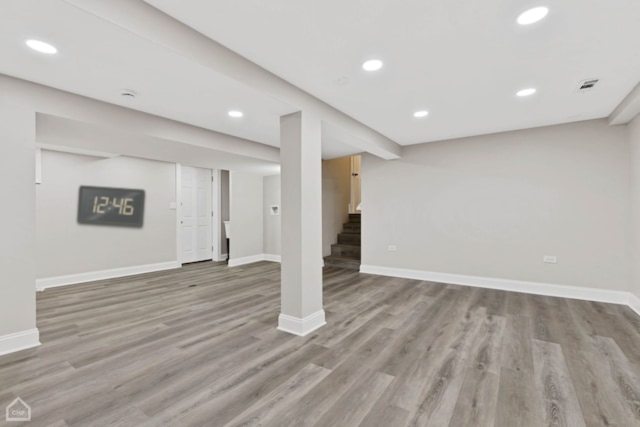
**12:46**
